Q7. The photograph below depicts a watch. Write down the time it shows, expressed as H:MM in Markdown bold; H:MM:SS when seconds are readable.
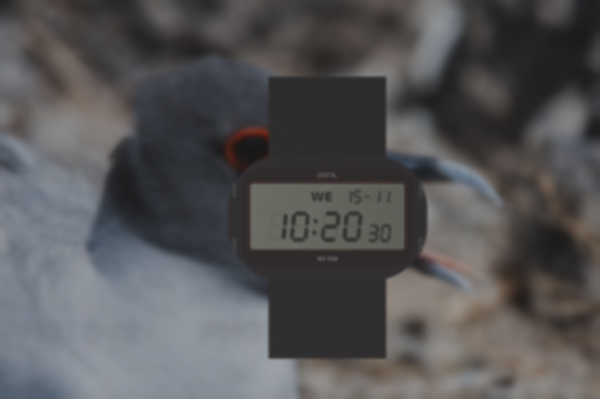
**10:20:30**
